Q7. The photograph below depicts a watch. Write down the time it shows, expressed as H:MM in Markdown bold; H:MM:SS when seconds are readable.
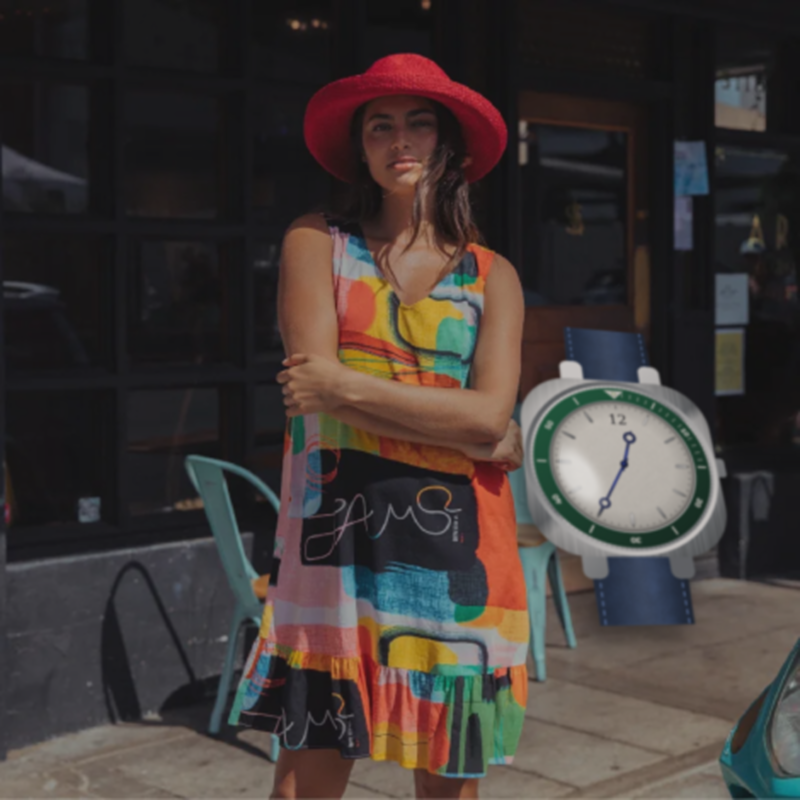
**12:35**
